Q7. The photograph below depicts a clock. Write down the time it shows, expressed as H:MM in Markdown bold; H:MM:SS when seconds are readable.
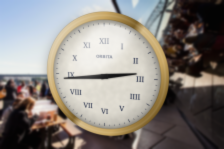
**2:44**
